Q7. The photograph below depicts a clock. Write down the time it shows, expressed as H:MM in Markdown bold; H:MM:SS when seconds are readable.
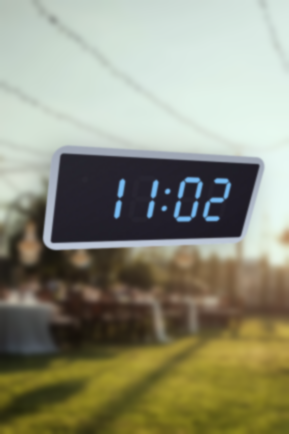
**11:02**
